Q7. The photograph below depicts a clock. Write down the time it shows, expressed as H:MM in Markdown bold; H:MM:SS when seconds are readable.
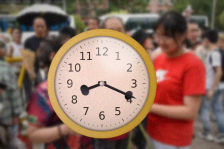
**8:19**
